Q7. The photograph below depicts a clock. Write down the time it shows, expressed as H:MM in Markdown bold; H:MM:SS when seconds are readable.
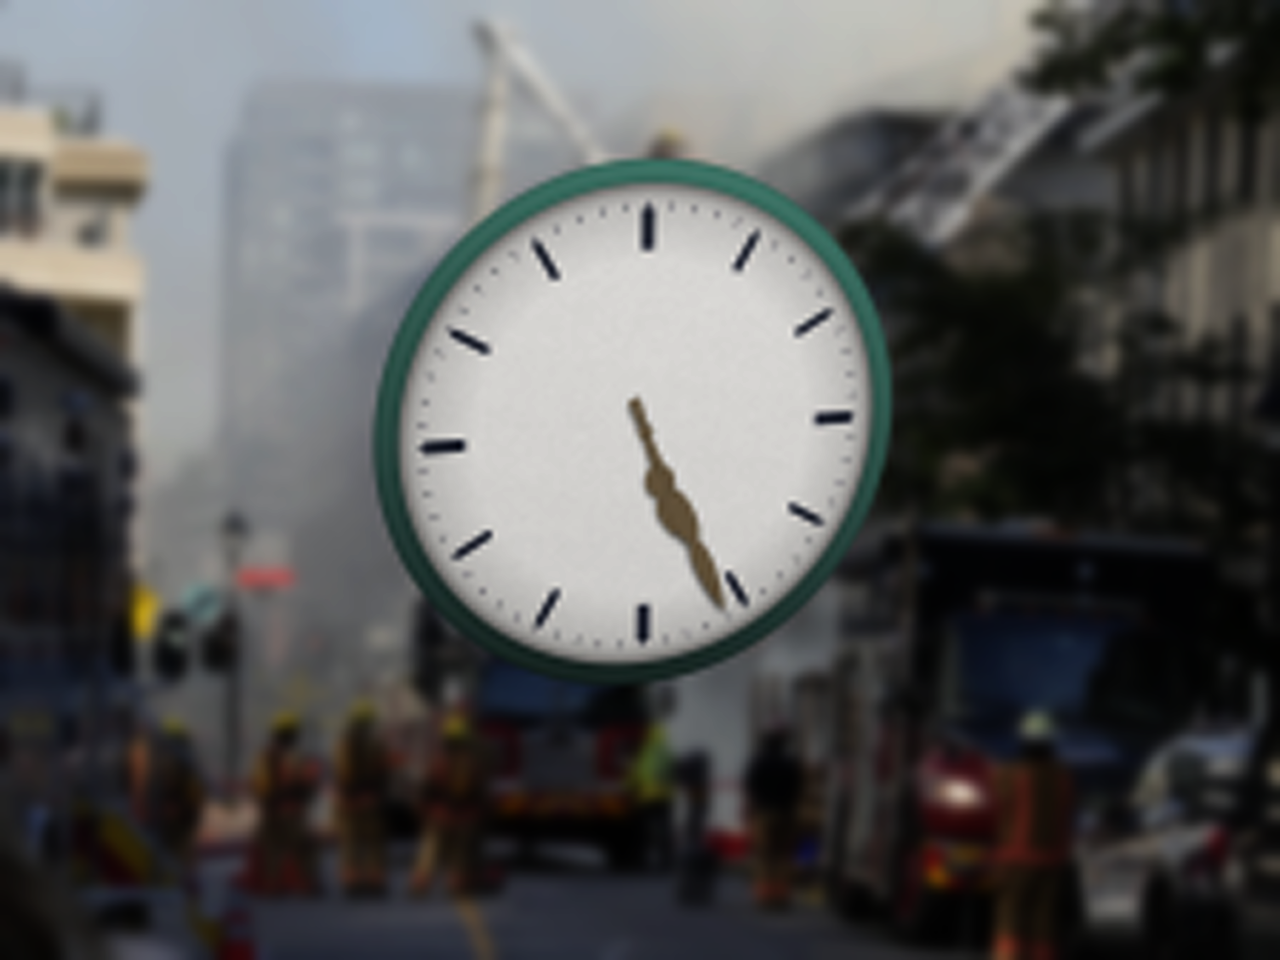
**5:26**
